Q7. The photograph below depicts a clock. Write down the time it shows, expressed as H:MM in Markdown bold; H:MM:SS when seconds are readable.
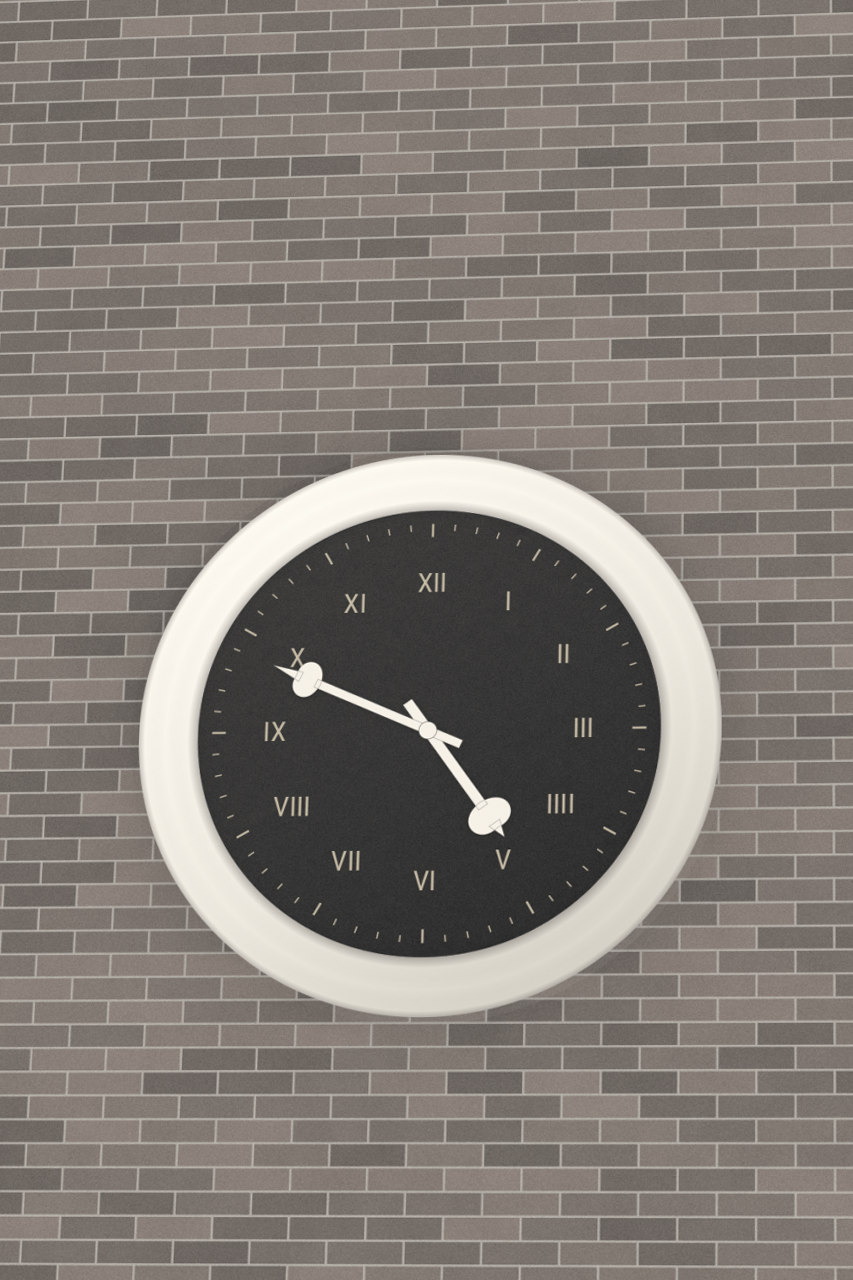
**4:49**
